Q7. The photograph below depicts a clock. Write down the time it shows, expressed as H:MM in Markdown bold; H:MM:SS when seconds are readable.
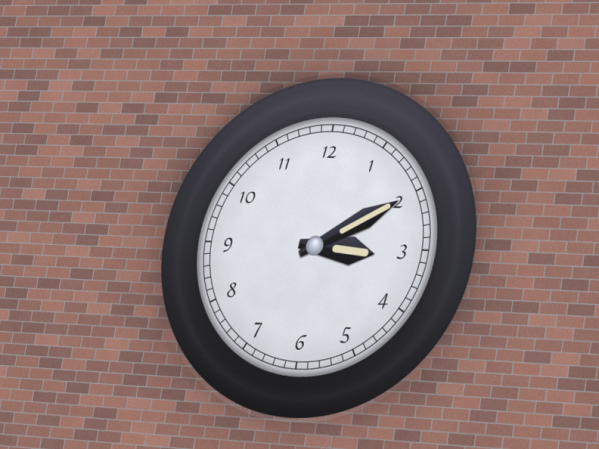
**3:10**
